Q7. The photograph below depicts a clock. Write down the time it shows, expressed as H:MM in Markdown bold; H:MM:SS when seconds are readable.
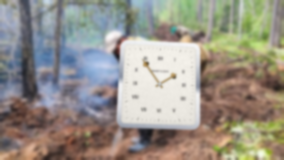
**1:54**
